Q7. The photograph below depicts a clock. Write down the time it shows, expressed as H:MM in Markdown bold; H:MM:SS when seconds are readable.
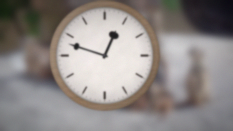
**12:48**
